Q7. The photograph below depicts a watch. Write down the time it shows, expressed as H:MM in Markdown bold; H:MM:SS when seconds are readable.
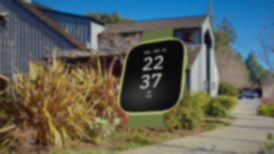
**22:37**
